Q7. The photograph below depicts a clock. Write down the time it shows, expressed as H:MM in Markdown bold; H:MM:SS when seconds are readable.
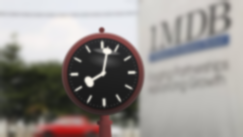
**8:02**
